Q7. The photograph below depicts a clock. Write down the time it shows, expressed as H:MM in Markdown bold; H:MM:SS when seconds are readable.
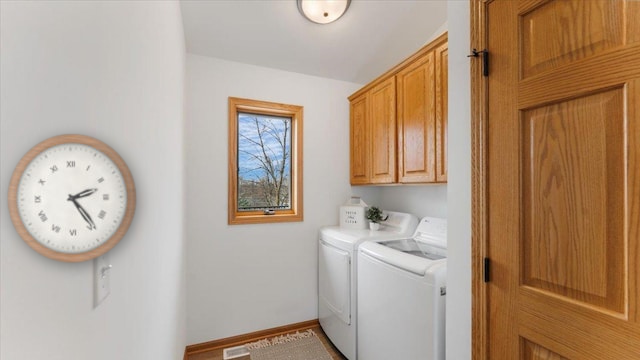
**2:24**
